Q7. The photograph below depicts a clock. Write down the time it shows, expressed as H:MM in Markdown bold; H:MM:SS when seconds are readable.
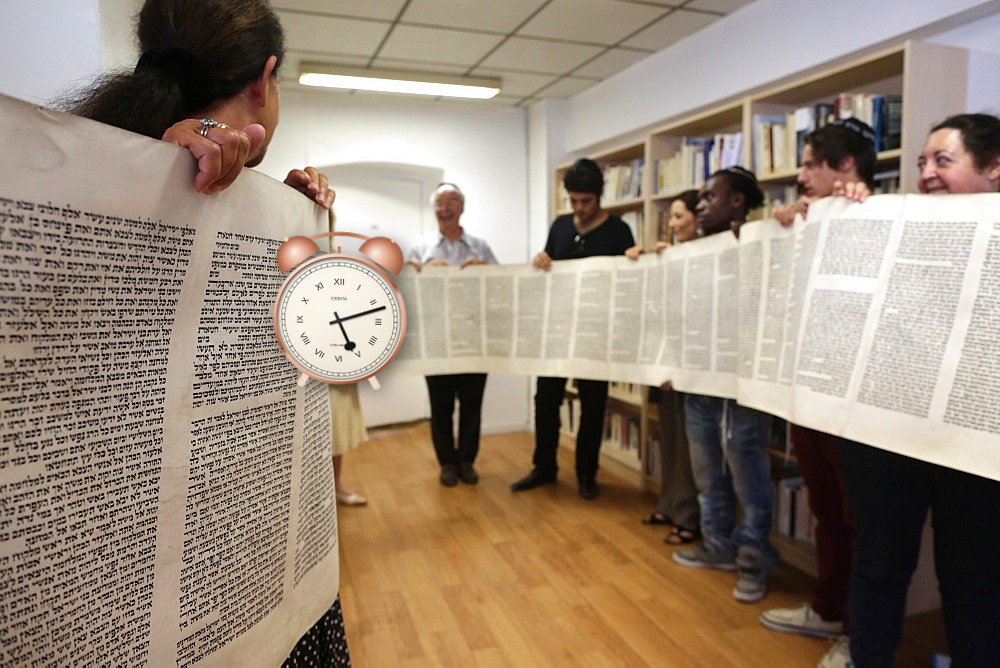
**5:12**
